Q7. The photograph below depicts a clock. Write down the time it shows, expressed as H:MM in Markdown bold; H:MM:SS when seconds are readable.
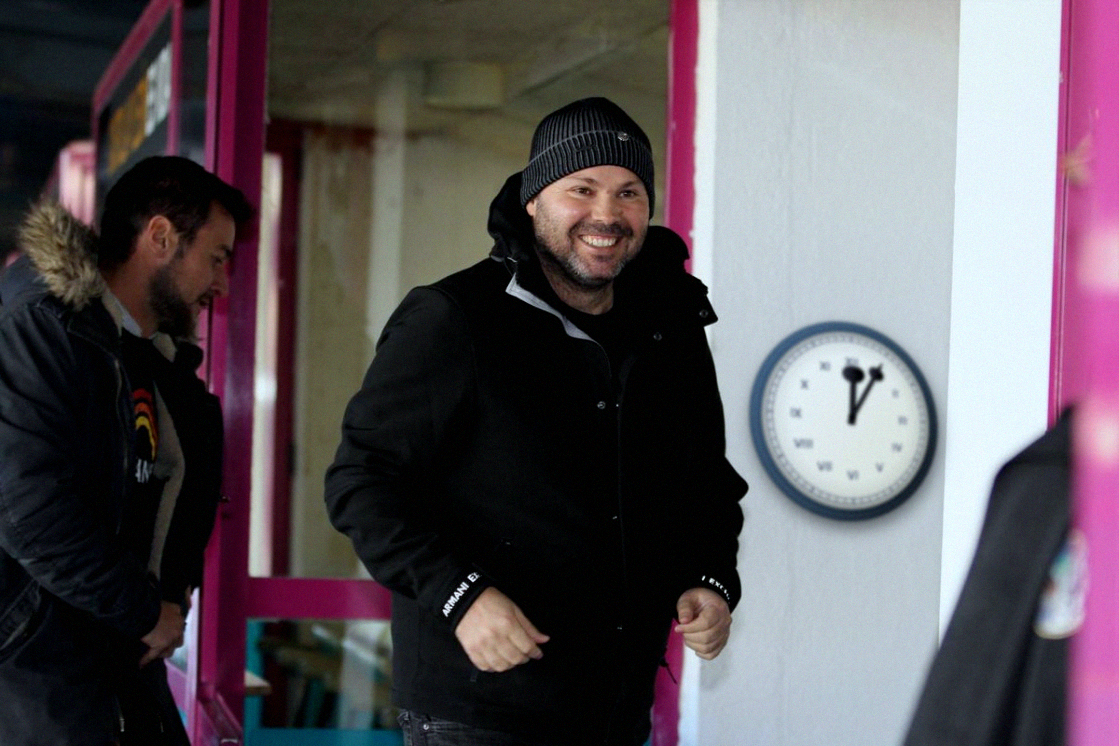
**12:05**
